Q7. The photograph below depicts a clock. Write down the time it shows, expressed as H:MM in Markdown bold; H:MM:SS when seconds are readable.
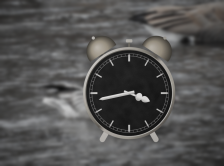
**3:43**
